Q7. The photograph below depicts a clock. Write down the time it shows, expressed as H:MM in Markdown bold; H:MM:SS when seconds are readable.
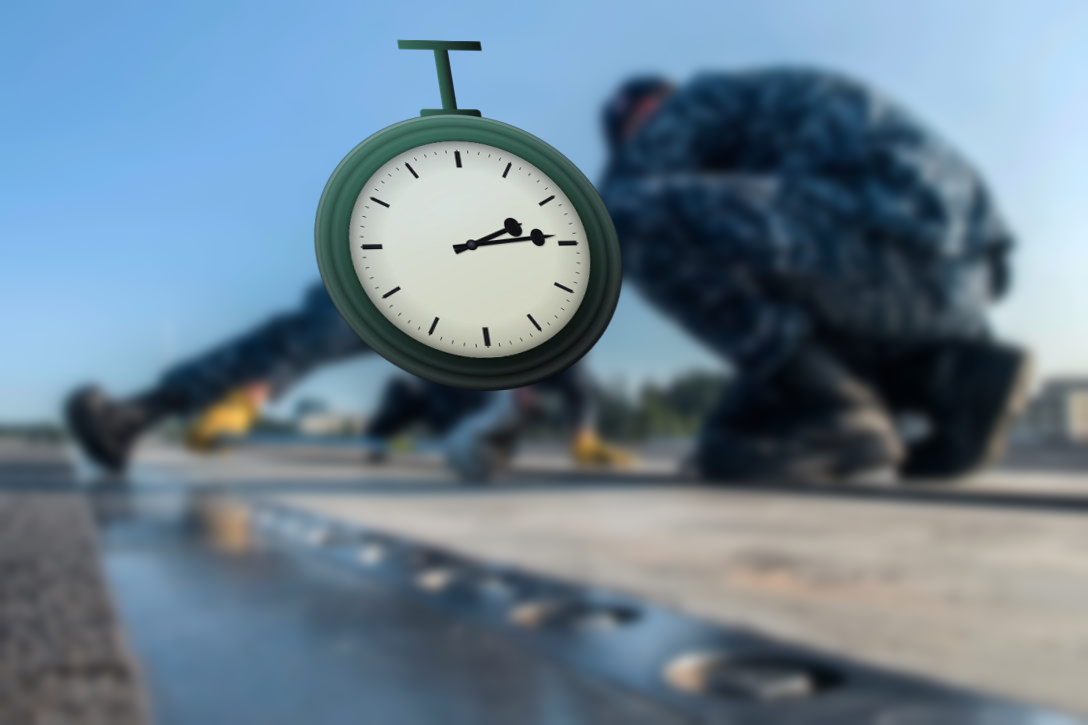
**2:14**
